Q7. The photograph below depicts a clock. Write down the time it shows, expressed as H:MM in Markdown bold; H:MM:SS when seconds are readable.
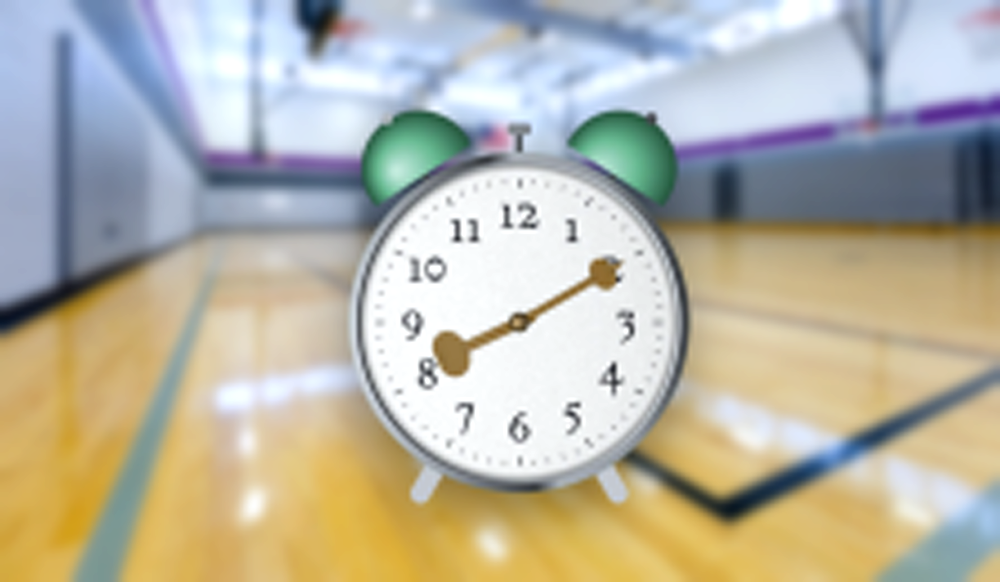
**8:10**
